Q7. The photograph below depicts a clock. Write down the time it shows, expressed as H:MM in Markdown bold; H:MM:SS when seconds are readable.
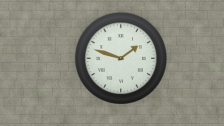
**1:48**
